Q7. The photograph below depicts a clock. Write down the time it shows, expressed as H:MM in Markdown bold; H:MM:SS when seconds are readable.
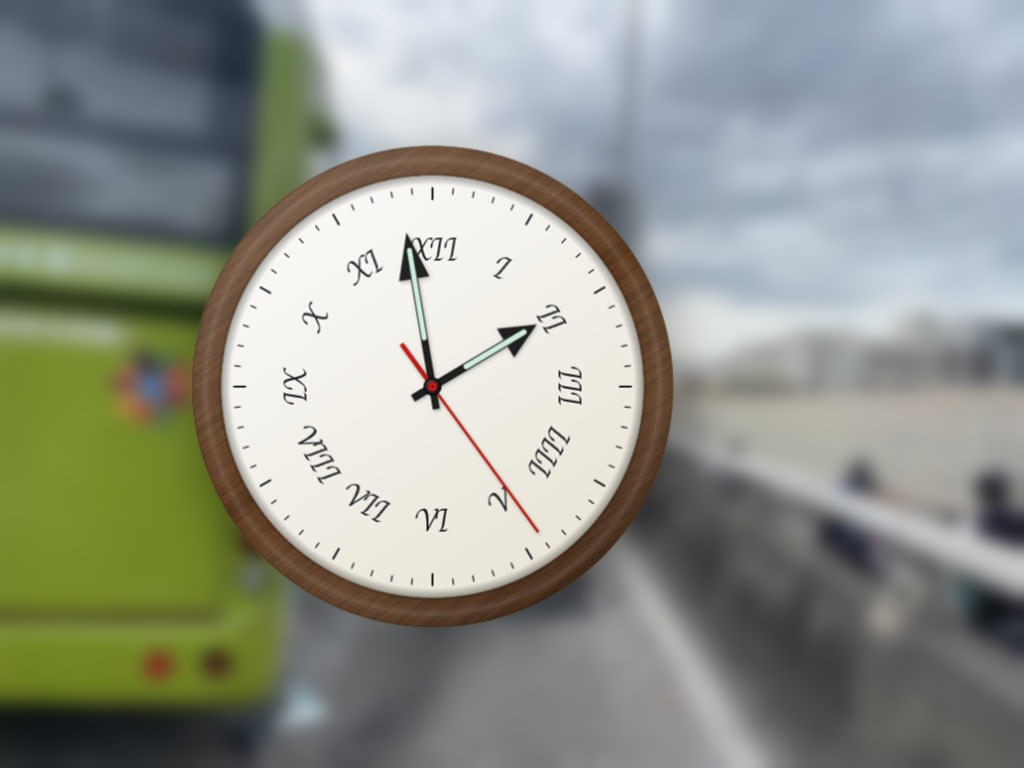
**1:58:24**
